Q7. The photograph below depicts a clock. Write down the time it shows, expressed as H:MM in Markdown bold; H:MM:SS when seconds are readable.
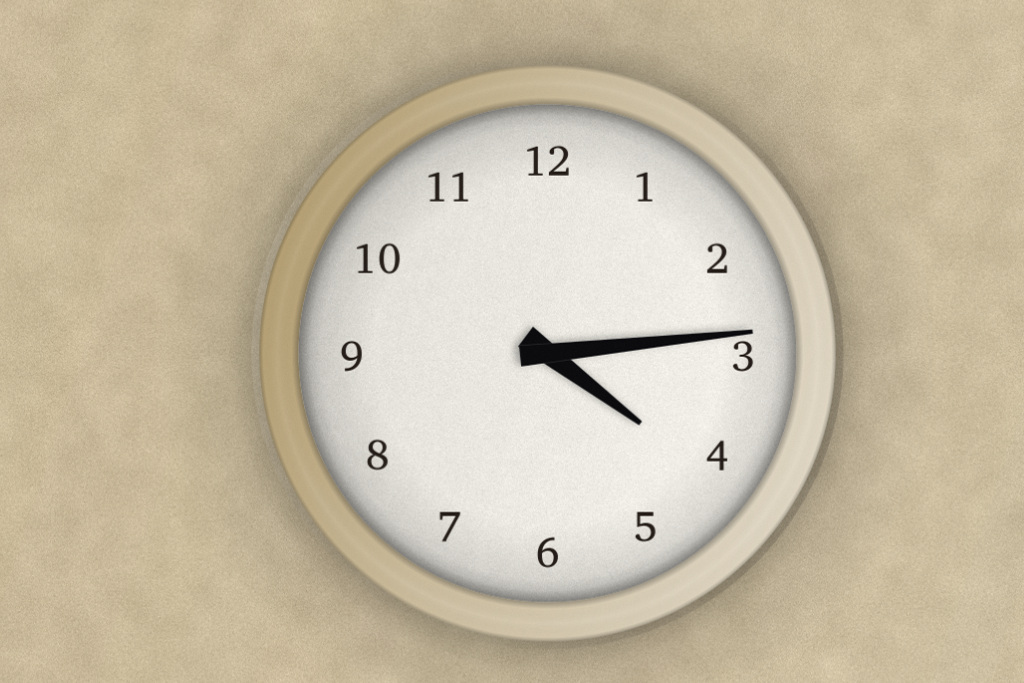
**4:14**
